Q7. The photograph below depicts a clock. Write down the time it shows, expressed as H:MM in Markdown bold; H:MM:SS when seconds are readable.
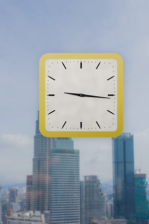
**9:16**
